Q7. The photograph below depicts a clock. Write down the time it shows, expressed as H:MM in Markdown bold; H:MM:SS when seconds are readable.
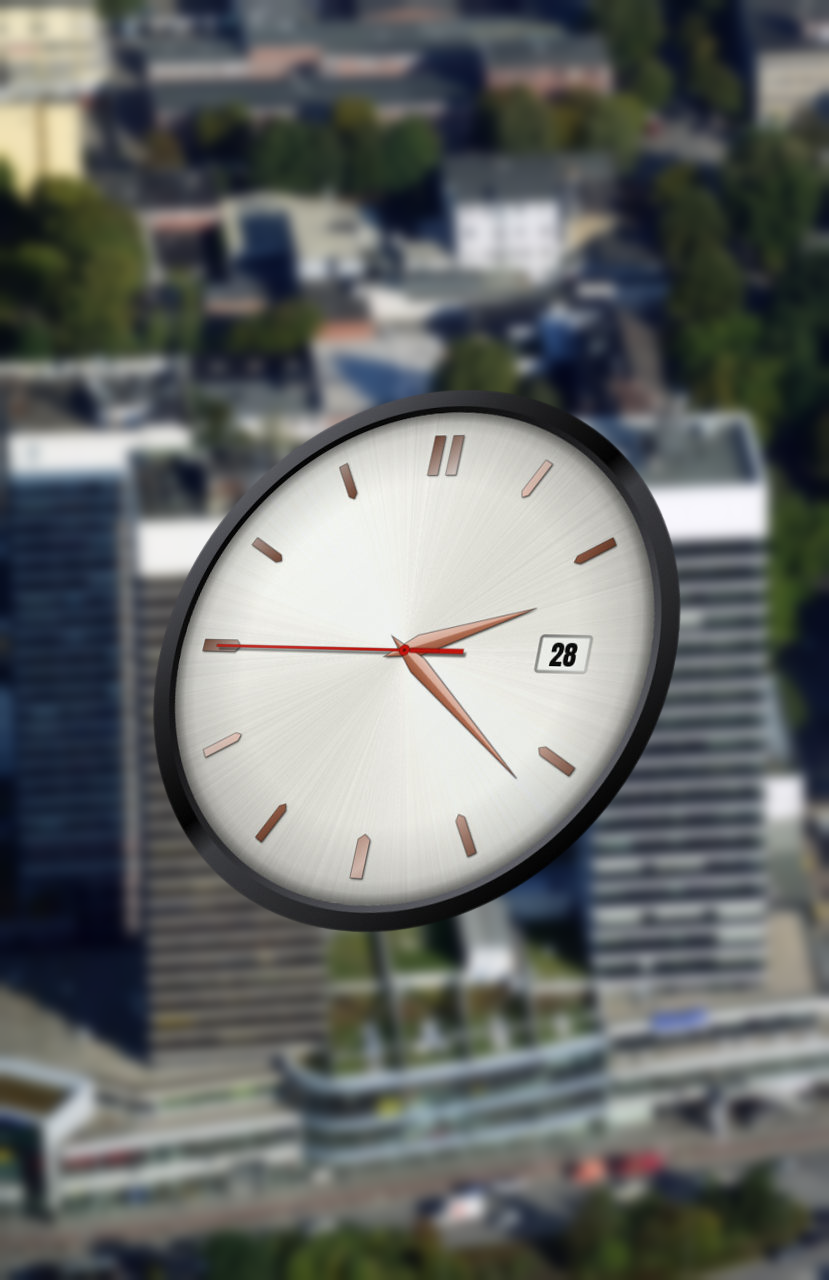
**2:21:45**
